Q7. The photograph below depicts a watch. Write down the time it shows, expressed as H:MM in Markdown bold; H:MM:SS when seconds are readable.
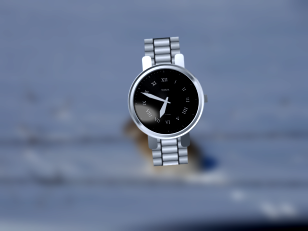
**6:49**
